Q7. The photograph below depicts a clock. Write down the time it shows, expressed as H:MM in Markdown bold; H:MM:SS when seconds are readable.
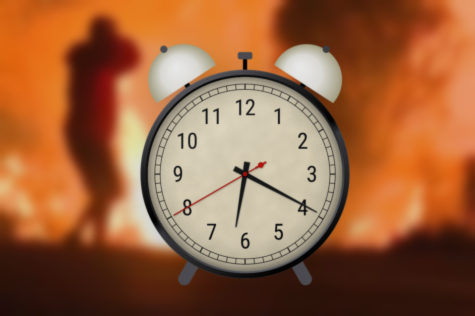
**6:19:40**
